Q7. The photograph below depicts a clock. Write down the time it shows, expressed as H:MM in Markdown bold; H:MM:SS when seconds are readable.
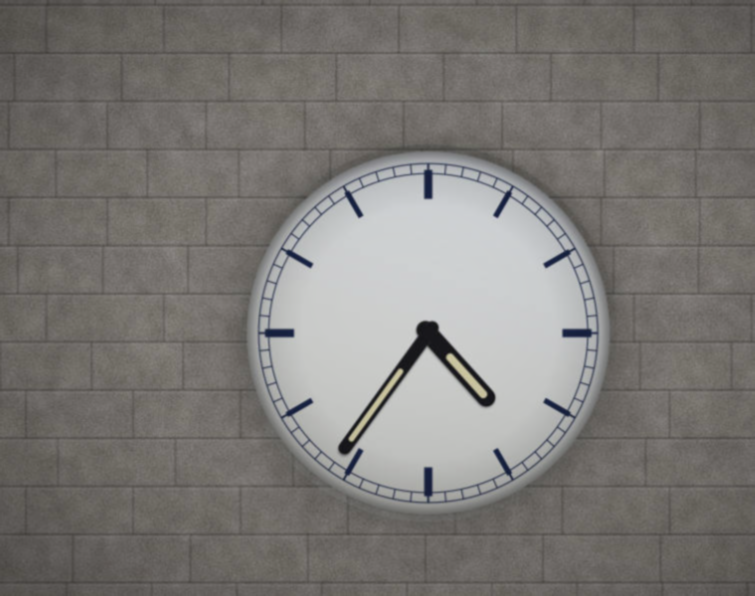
**4:36**
